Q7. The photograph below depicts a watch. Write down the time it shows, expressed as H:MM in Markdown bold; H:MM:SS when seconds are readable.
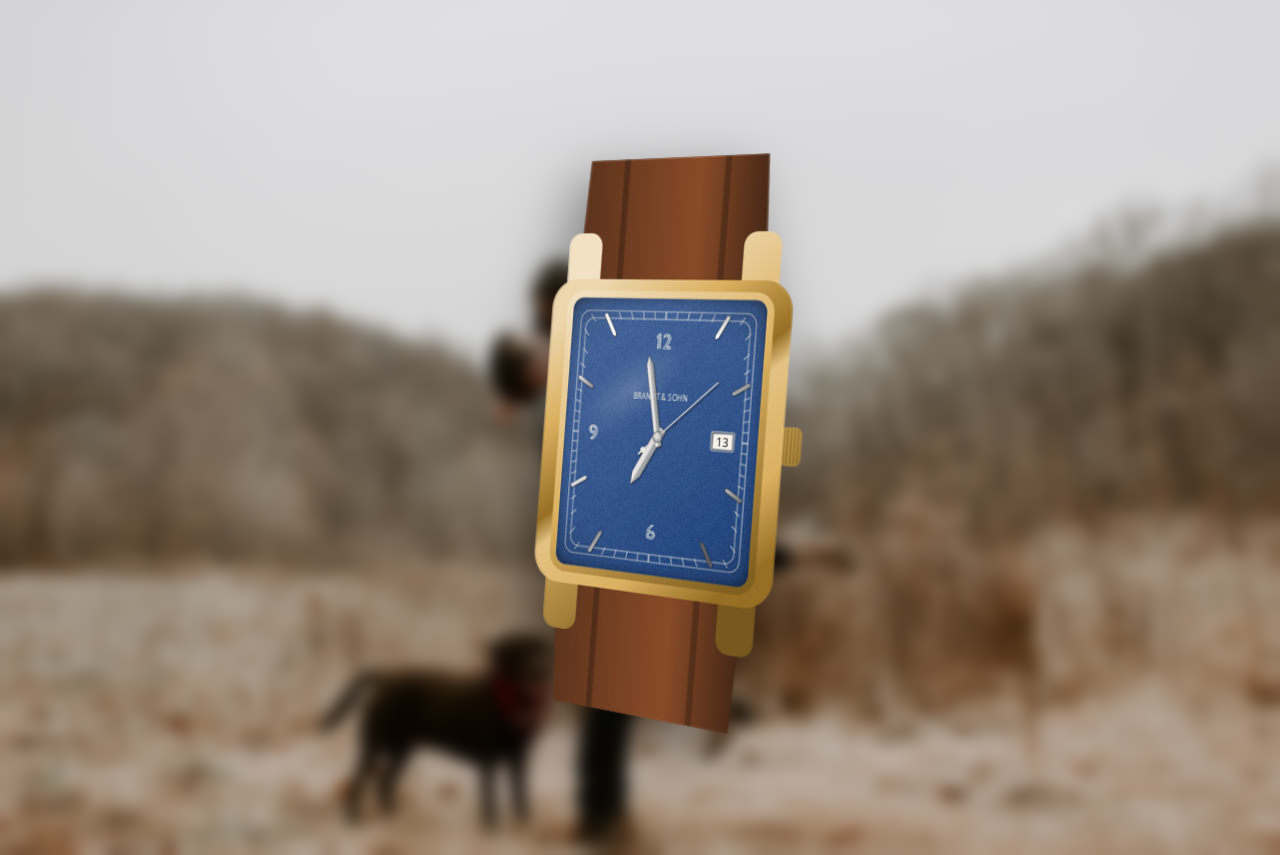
**6:58:08**
